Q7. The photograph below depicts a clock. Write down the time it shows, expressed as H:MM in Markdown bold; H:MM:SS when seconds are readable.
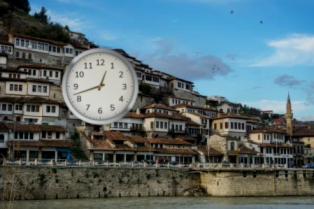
**12:42**
